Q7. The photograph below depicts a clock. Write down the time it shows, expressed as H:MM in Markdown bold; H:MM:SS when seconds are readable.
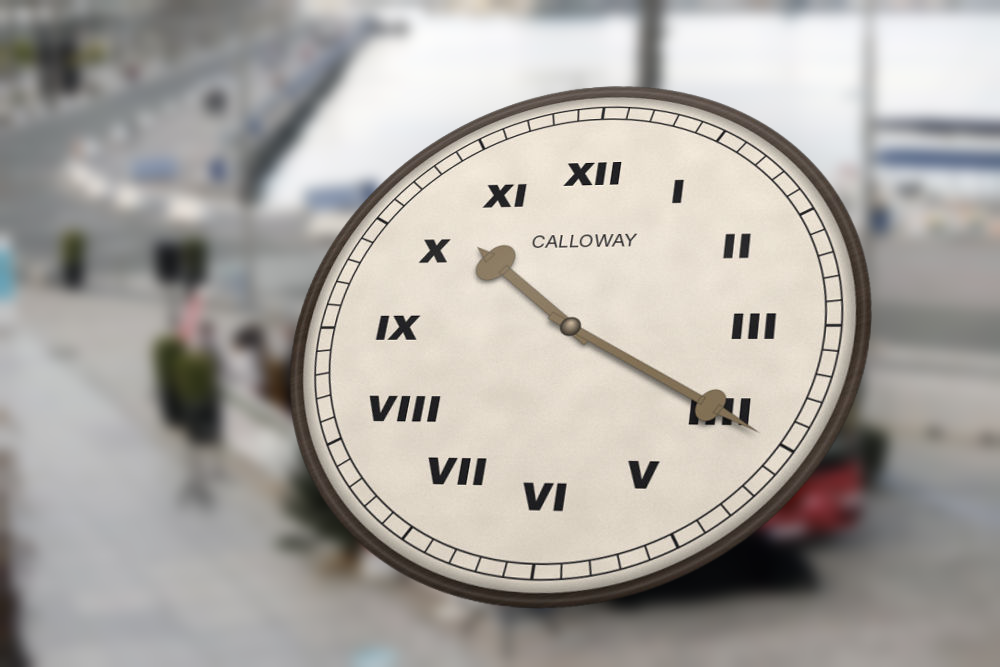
**10:20**
